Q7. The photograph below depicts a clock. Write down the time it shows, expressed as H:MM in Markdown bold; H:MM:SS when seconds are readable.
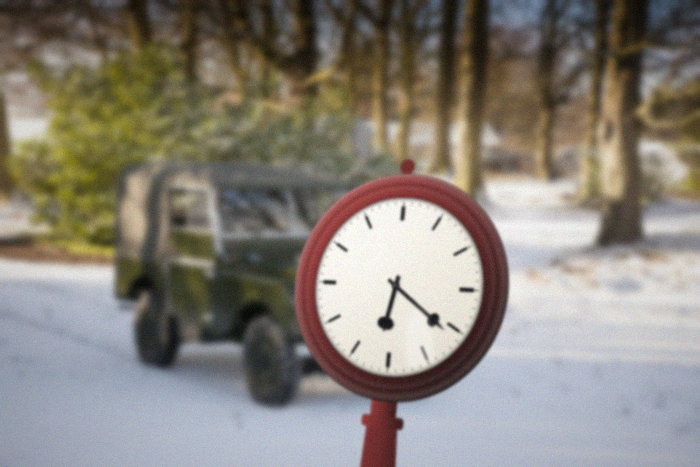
**6:21**
